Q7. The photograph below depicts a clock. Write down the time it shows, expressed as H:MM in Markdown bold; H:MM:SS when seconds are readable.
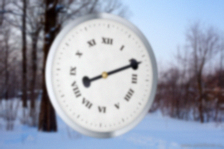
**8:11**
